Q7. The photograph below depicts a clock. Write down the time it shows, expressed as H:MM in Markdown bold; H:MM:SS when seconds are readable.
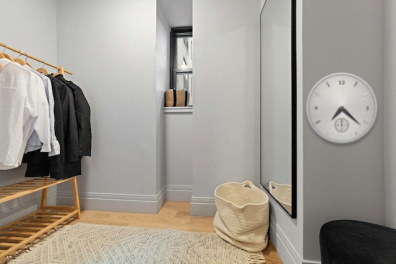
**7:22**
